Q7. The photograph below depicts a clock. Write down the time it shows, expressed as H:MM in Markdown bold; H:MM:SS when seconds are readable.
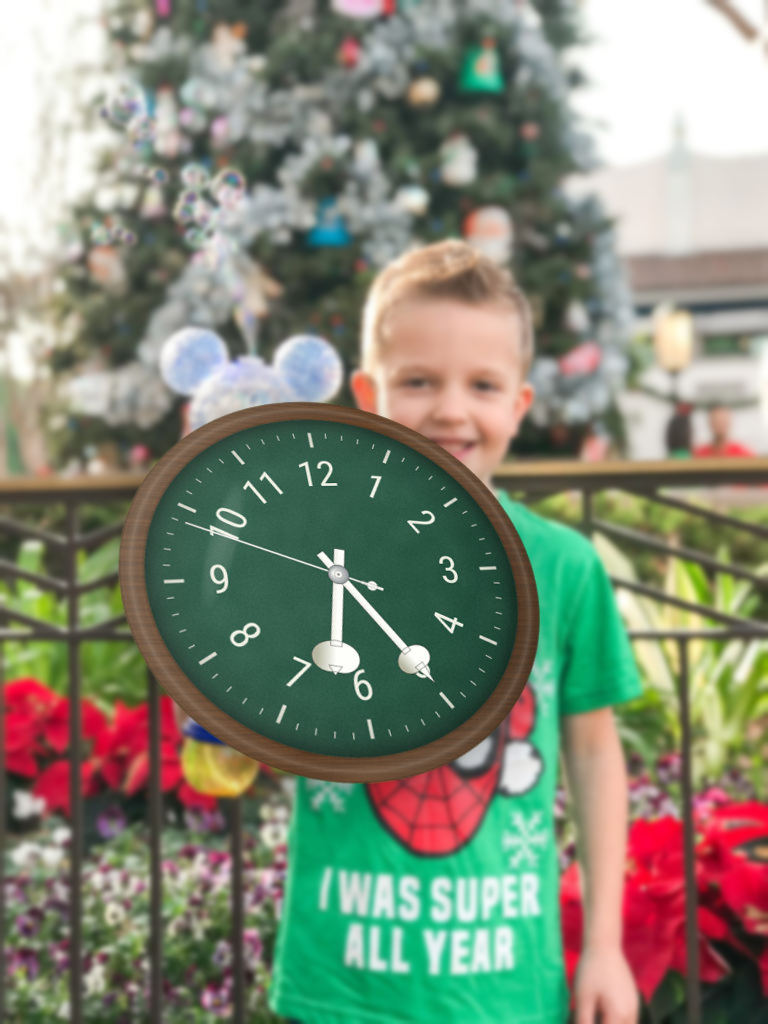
**6:24:49**
